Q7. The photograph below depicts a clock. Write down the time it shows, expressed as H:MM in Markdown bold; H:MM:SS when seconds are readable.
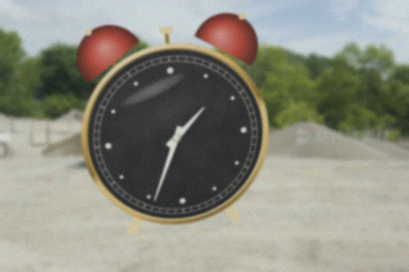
**1:34**
